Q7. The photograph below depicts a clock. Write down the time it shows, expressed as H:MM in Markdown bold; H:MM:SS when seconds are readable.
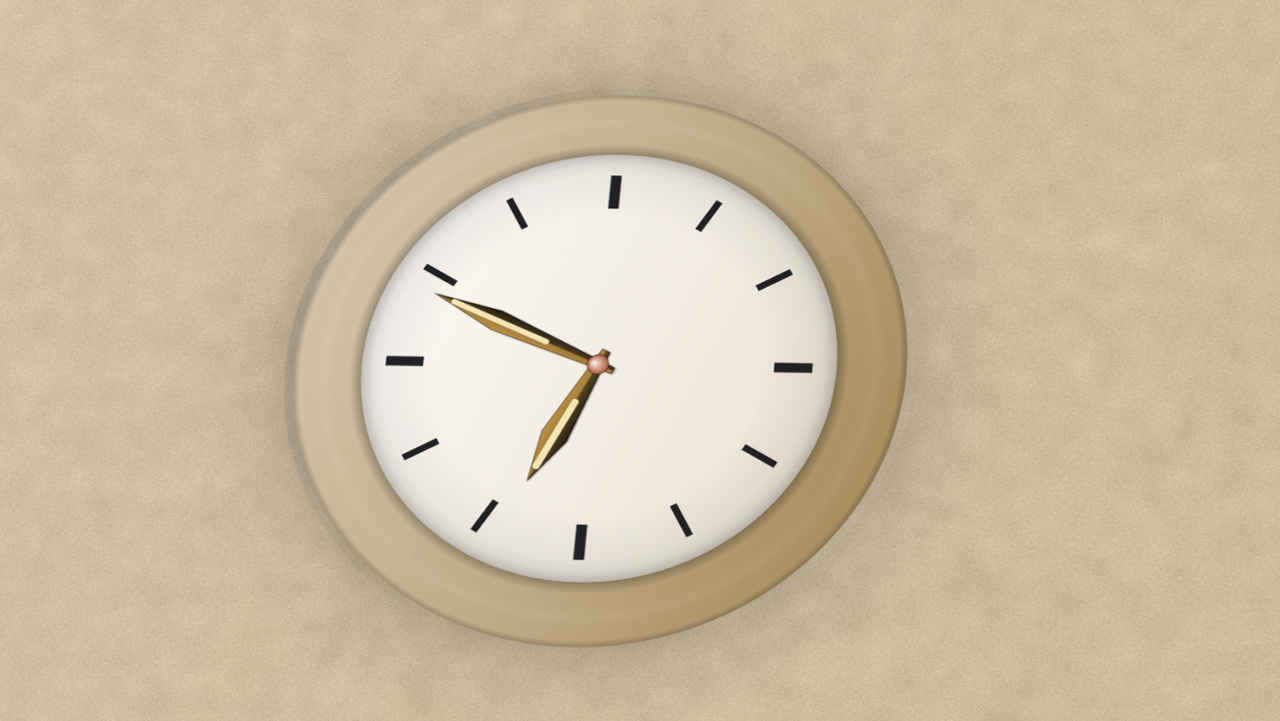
**6:49**
